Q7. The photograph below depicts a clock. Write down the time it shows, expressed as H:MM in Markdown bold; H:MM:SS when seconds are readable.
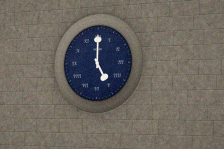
**5:00**
